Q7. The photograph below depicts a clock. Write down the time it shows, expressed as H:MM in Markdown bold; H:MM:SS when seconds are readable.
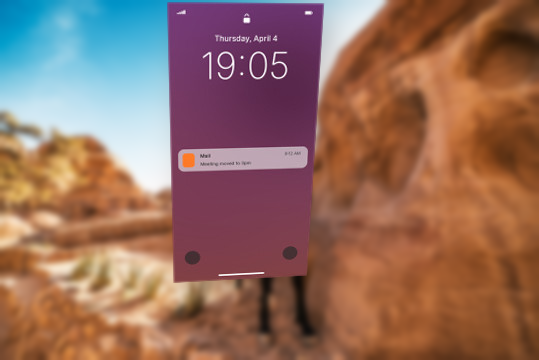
**19:05**
